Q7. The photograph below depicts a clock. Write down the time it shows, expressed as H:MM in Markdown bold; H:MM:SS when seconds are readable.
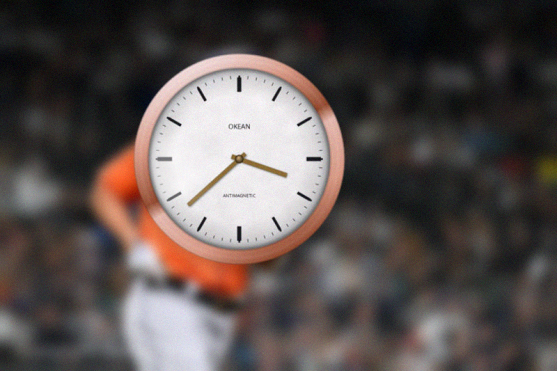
**3:38**
